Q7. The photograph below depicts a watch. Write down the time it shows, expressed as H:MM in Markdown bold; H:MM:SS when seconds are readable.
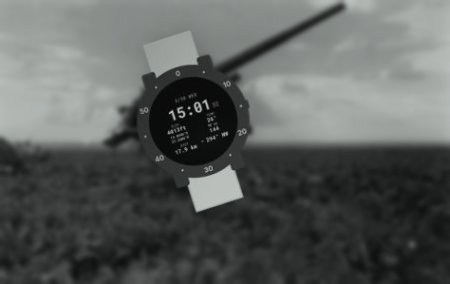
**15:01**
